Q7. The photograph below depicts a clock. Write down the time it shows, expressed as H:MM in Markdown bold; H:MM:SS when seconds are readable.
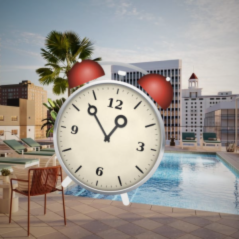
**12:53**
